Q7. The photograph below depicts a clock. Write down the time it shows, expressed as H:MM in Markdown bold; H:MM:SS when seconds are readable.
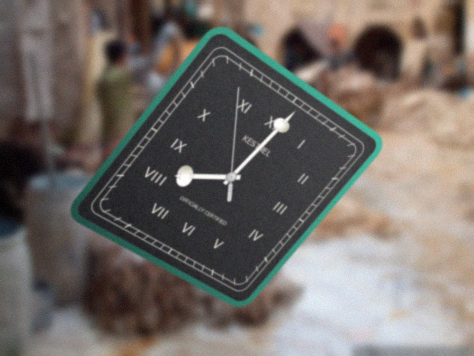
**8:00:54**
